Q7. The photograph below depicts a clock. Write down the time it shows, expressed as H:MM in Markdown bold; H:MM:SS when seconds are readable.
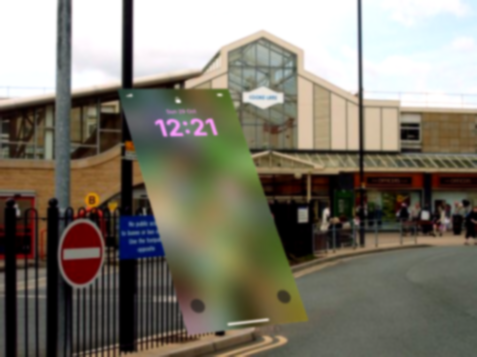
**12:21**
